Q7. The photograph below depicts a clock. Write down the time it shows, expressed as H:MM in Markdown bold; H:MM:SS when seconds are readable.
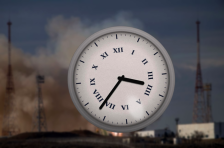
**3:37**
